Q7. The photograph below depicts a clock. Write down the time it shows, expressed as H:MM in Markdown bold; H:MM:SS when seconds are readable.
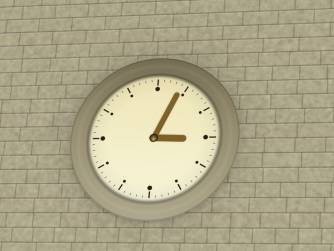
**3:04**
